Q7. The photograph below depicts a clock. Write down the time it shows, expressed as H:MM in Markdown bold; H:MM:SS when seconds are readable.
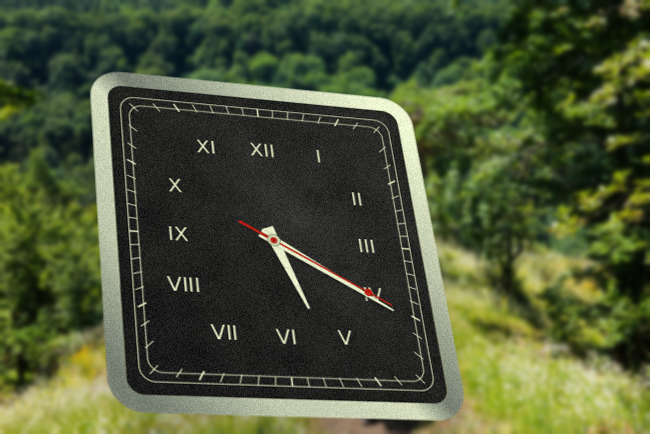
**5:20:20**
